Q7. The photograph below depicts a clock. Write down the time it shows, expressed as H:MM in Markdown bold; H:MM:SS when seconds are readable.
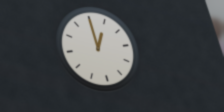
**1:00**
